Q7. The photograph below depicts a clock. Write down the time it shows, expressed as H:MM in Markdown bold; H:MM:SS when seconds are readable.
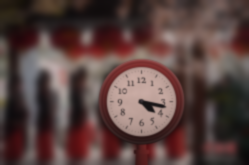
**4:17**
